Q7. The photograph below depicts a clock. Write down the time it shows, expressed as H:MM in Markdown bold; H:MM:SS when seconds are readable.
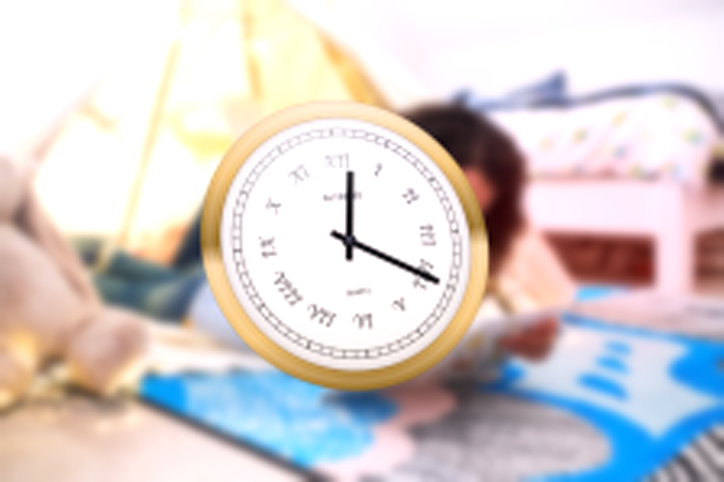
**12:20**
